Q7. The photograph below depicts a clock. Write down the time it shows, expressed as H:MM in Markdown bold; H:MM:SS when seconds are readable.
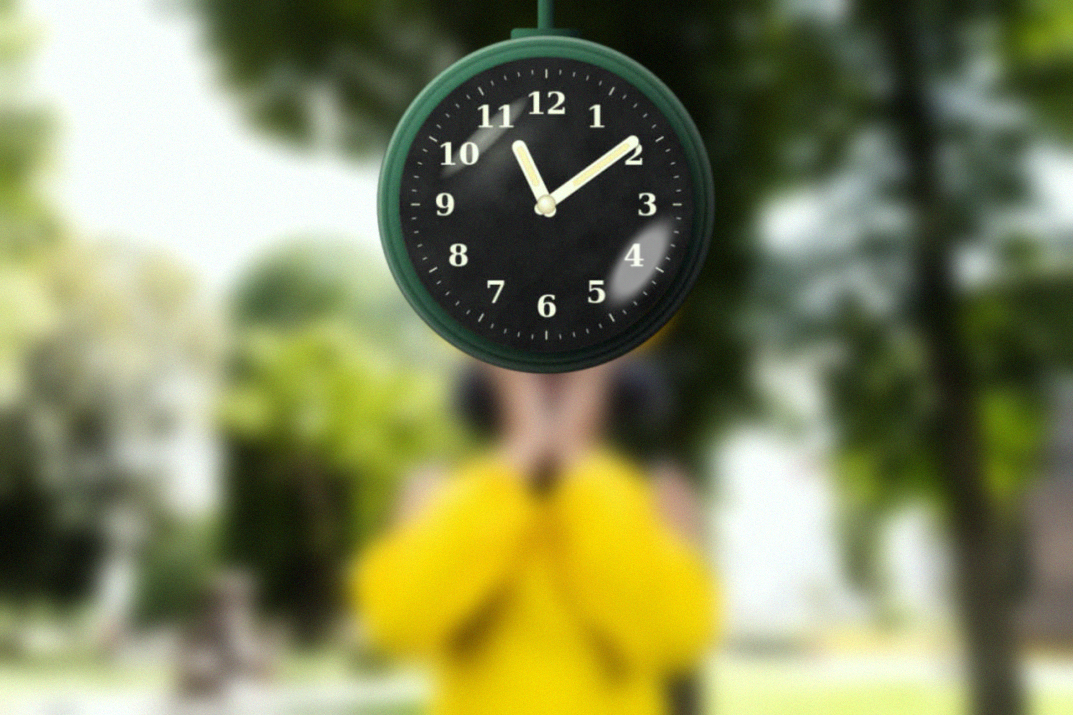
**11:09**
